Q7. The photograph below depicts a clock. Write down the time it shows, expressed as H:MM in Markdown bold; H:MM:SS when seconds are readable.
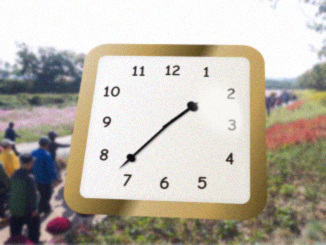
**1:37**
